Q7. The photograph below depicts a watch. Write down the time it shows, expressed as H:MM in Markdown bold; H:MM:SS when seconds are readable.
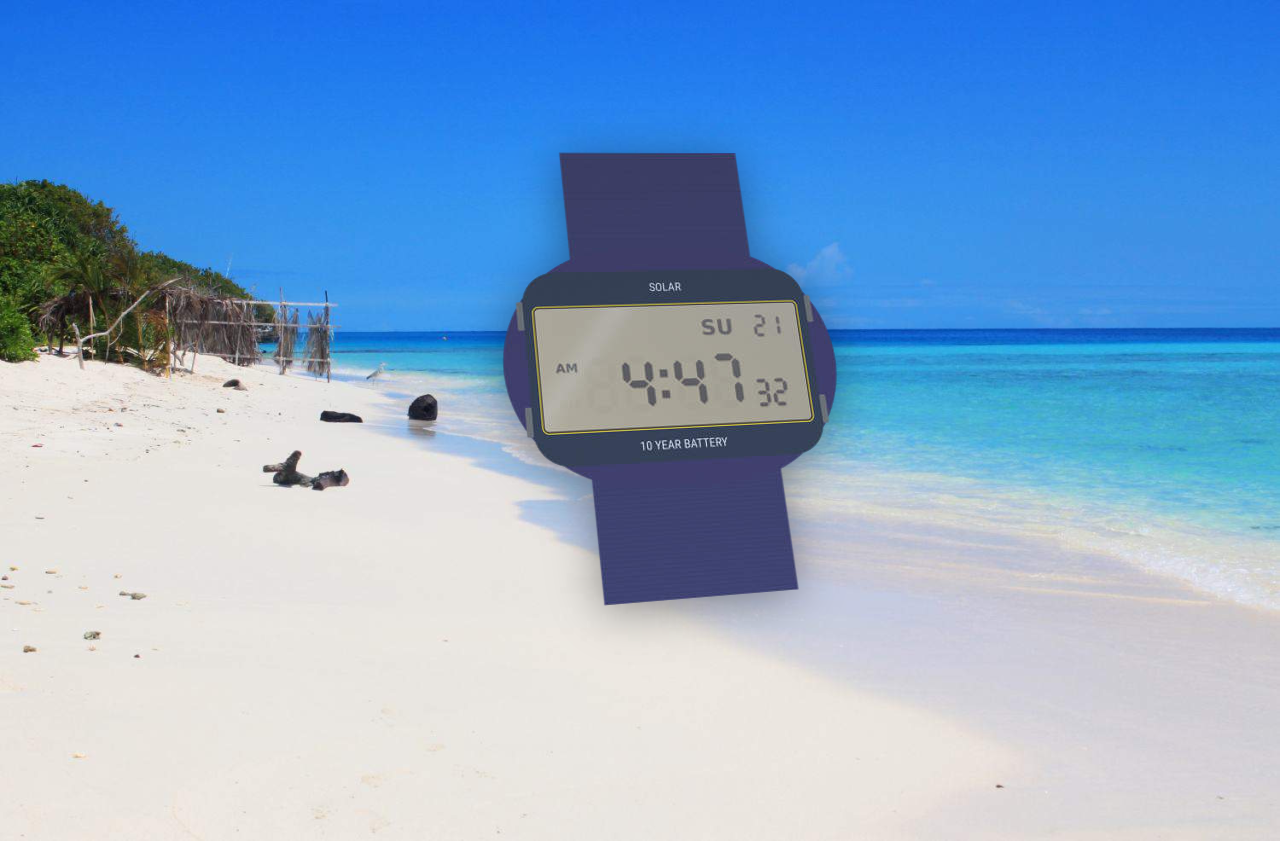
**4:47:32**
